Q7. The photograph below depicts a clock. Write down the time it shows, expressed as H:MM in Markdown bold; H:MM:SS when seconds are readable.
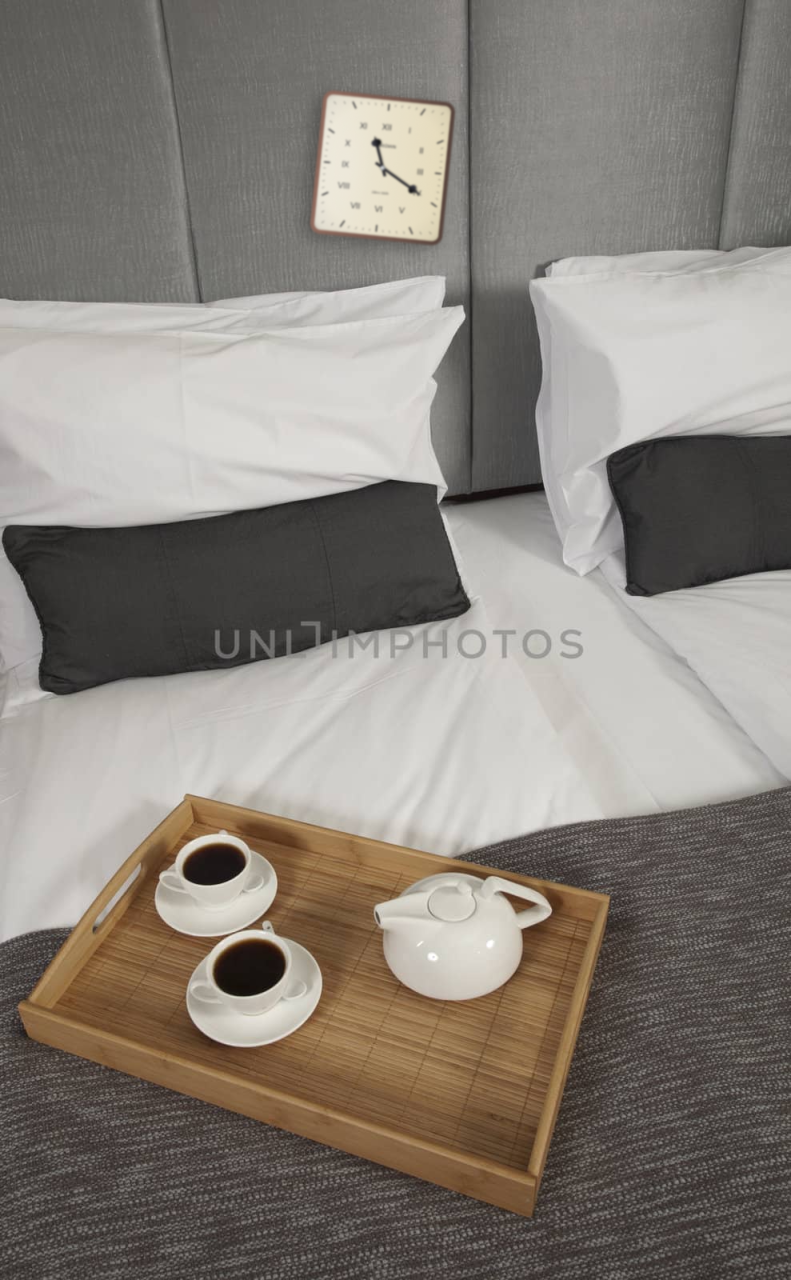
**11:20**
